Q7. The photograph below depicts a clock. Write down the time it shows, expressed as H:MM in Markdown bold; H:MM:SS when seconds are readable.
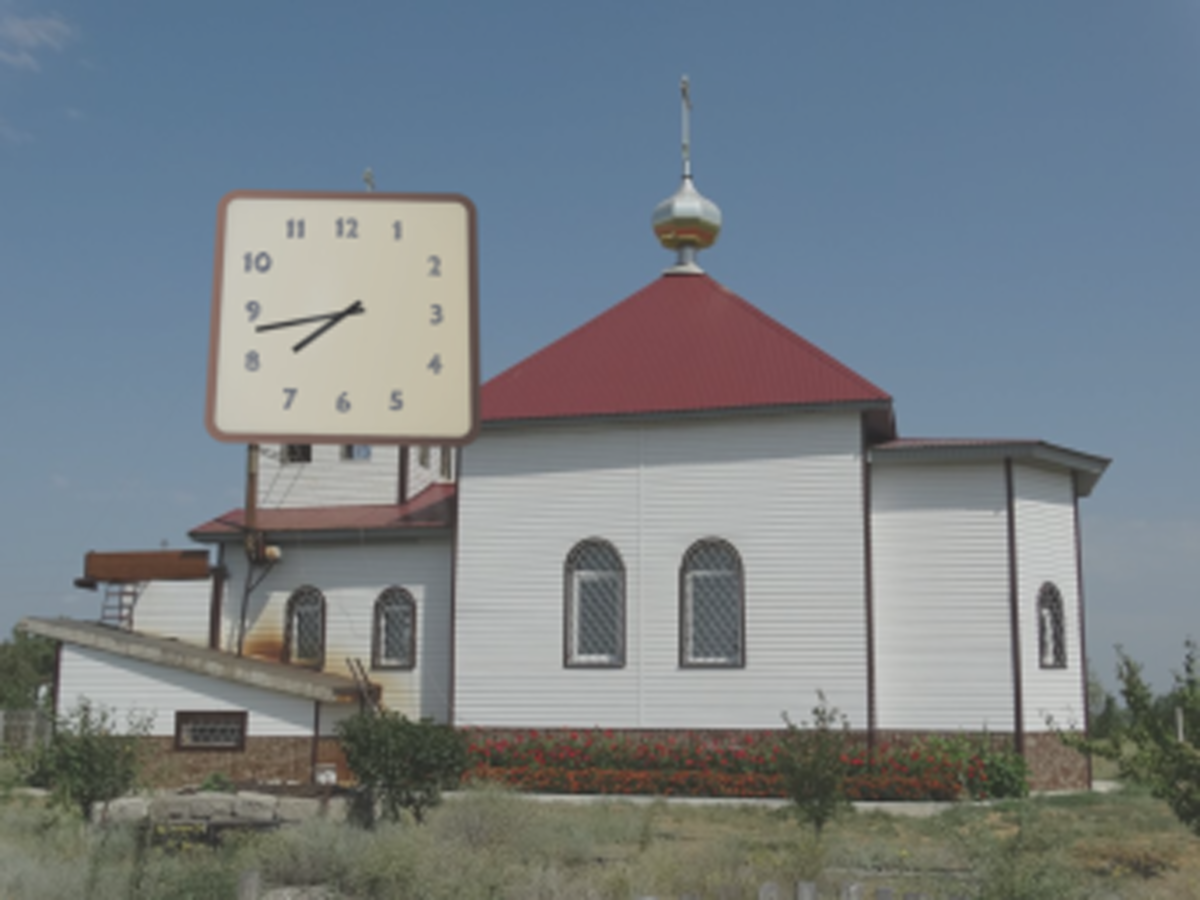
**7:43**
